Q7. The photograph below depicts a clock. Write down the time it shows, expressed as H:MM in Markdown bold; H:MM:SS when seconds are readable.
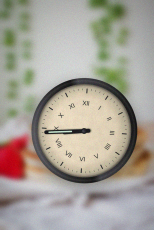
**8:44**
